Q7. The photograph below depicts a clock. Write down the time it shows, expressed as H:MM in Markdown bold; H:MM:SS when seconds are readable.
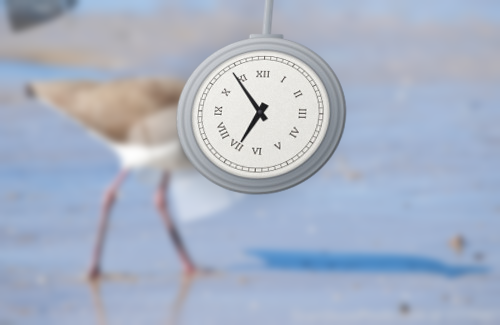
**6:54**
